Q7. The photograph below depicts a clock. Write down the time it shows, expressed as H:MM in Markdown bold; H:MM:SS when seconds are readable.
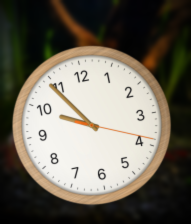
**9:54:19**
